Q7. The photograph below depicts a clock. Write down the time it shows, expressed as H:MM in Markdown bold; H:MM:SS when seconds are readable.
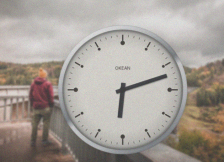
**6:12**
